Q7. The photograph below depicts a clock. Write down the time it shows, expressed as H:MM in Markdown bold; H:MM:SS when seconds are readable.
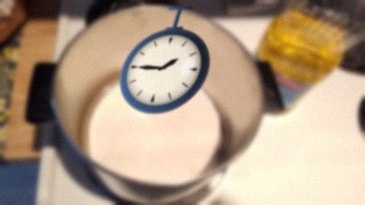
**1:45**
